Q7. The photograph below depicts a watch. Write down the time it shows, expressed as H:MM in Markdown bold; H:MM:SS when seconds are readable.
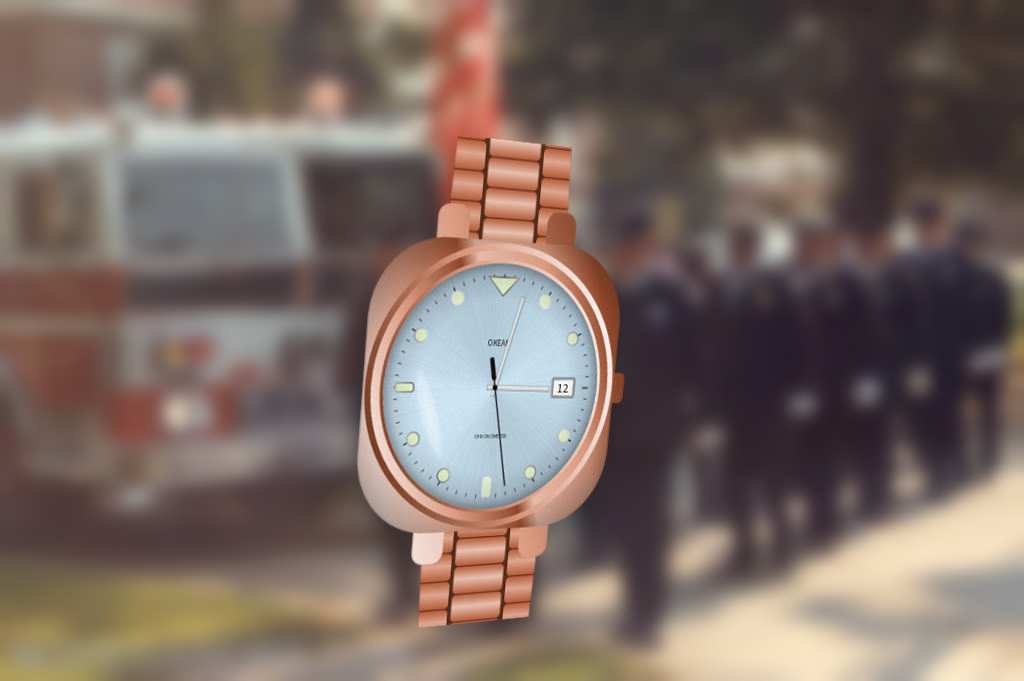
**3:02:28**
